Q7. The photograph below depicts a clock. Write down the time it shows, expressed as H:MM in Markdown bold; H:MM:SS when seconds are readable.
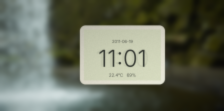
**11:01**
